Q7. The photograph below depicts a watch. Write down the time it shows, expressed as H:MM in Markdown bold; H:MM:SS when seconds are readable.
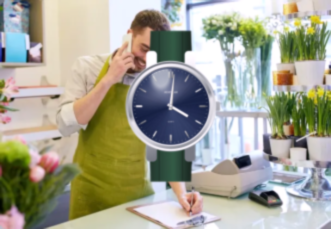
**4:01**
